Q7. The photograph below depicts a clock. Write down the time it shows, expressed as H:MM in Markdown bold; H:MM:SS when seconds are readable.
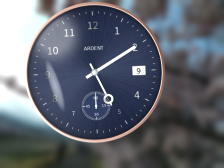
**5:10**
